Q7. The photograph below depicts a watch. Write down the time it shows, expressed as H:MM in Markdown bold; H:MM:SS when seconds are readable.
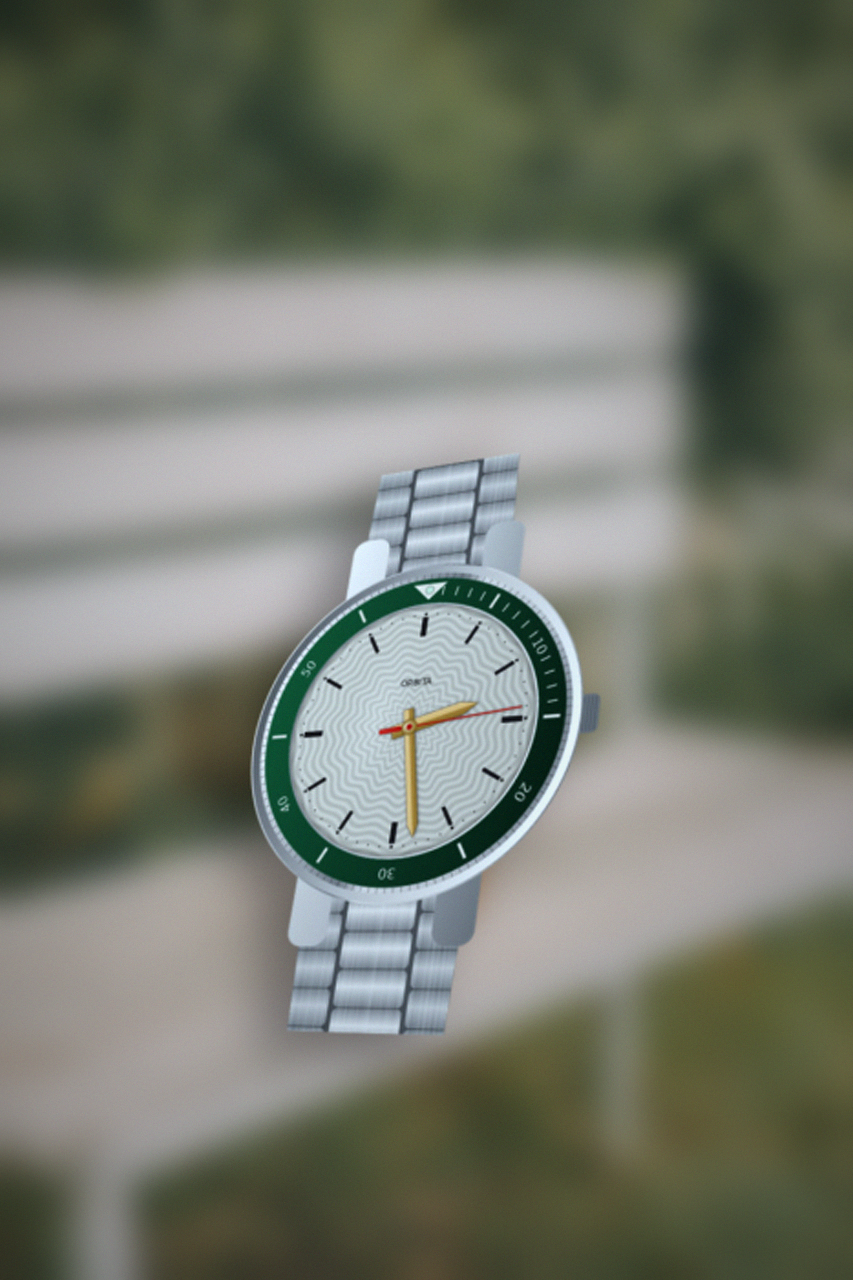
**2:28:14**
